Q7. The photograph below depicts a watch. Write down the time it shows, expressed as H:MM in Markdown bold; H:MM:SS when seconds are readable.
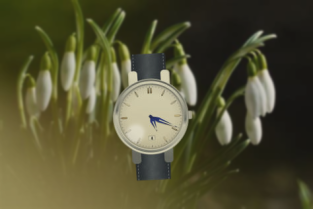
**5:19**
